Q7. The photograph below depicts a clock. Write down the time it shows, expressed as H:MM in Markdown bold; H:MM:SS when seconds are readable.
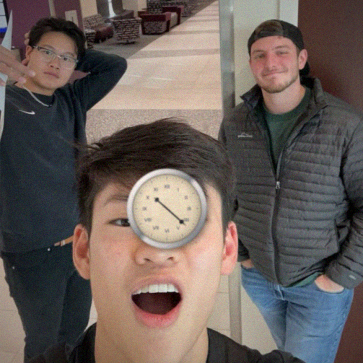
**10:22**
